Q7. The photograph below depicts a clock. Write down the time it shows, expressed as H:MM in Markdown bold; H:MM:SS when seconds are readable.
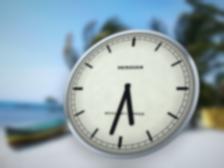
**5:32**
